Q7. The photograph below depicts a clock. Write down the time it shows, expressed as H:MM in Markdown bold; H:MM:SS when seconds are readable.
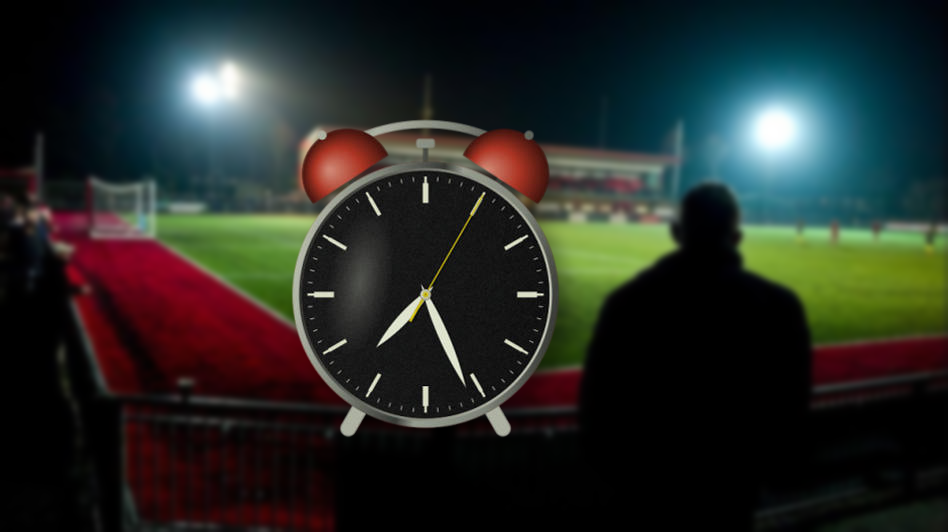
**7:26:05**
